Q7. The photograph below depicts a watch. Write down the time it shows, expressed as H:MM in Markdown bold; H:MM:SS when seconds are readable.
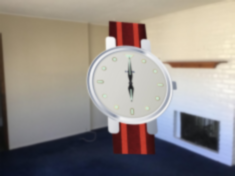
**6:00**
